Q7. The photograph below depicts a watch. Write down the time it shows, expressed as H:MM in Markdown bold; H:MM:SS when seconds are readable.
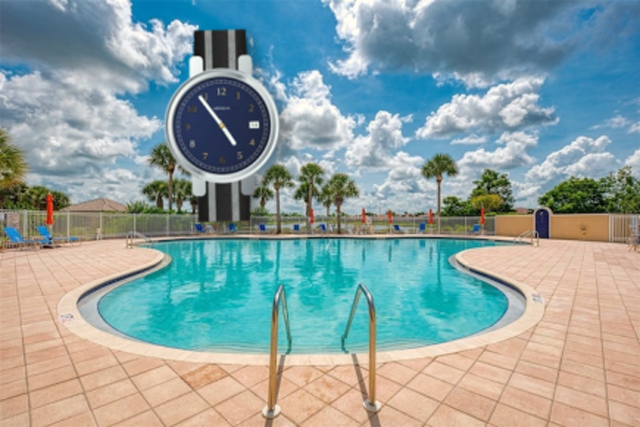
**4:54**
